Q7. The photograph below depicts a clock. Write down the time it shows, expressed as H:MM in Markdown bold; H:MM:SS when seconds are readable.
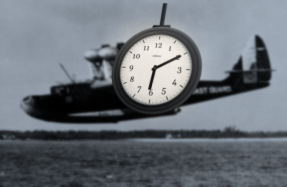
**6:10**
